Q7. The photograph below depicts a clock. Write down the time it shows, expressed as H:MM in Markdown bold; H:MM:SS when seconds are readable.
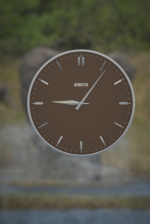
**9:06**
